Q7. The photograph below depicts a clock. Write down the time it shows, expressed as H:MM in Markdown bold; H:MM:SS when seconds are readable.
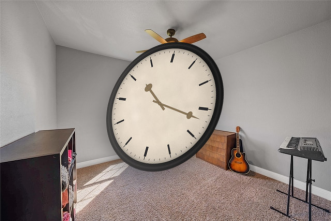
**10:17**
